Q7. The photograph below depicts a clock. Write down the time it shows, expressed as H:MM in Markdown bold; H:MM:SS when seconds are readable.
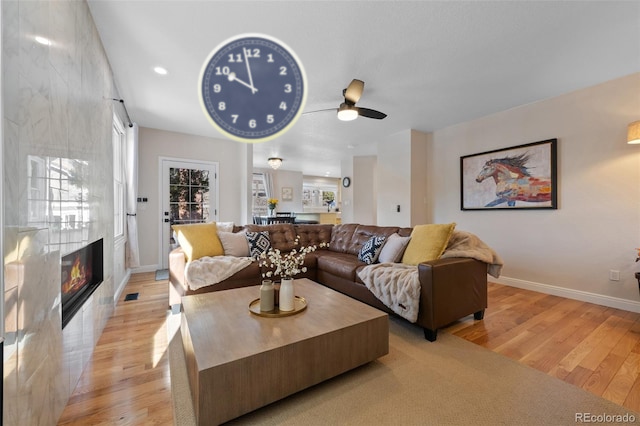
**9:58**
